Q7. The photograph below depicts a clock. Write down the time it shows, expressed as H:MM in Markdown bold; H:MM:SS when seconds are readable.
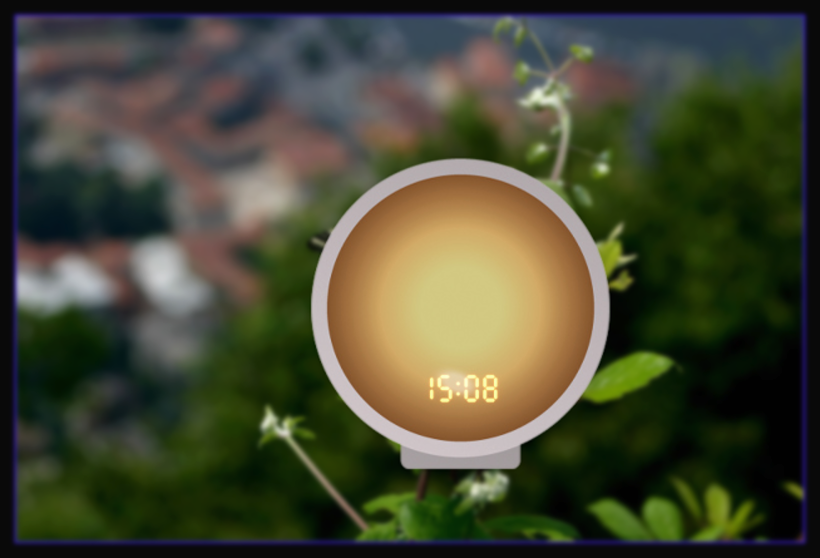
**15:08**
